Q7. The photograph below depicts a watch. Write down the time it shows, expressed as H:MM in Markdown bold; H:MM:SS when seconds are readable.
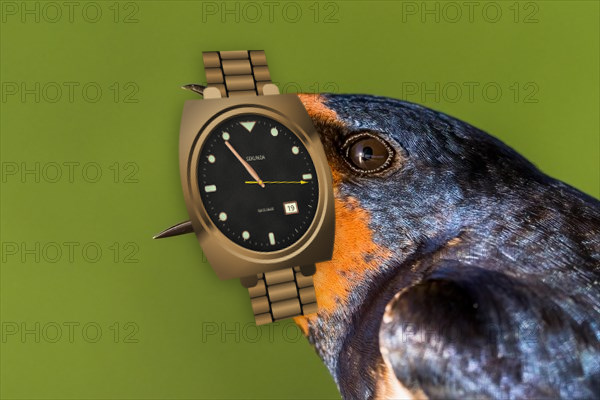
**10:54:16**
